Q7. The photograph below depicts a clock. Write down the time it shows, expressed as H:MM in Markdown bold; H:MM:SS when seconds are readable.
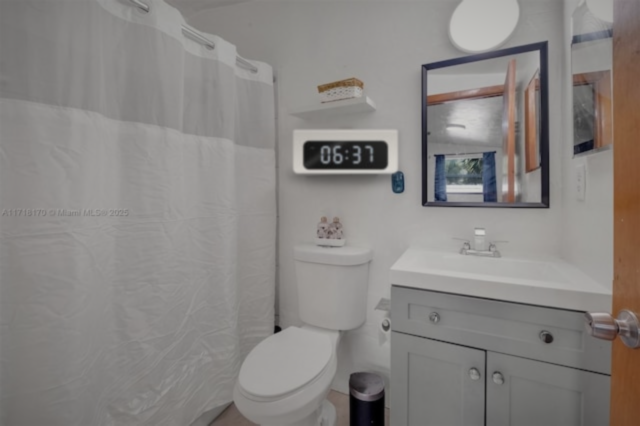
**6:37**
